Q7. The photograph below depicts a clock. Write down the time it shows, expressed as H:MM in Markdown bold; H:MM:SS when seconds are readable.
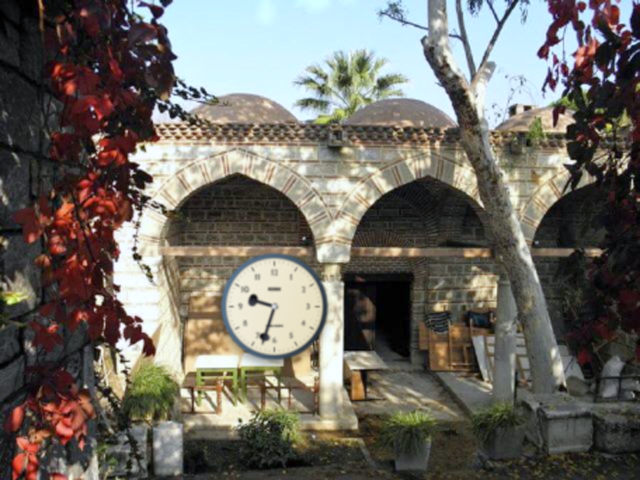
**9:33**
